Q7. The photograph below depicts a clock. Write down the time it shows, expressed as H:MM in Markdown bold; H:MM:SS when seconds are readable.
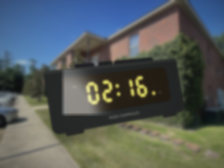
**2:16**
